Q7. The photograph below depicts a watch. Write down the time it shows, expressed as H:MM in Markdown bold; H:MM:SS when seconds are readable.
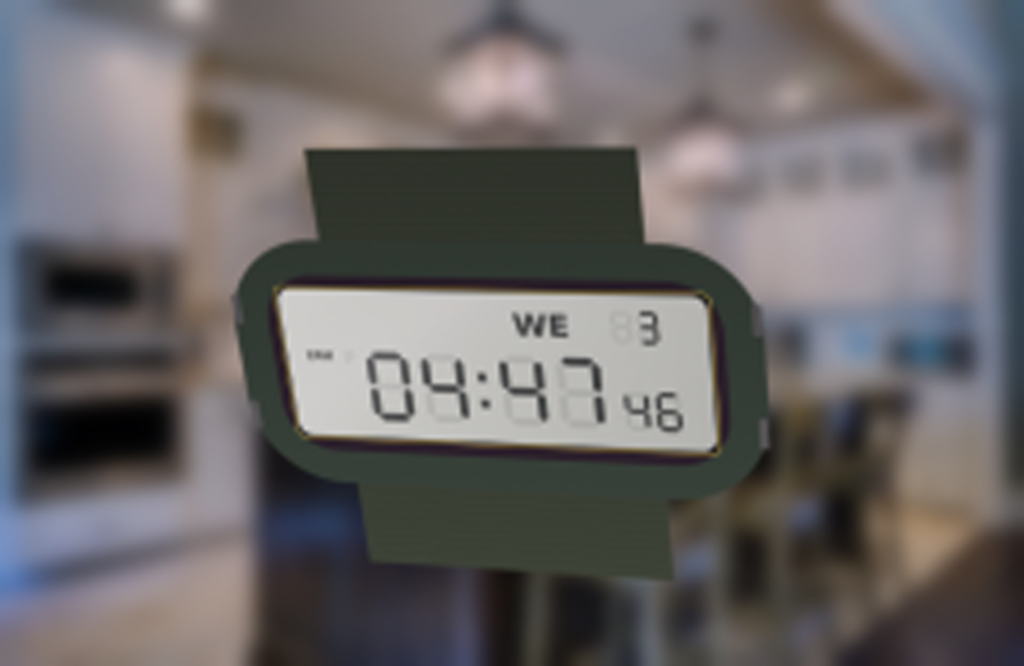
**4:47:46**
